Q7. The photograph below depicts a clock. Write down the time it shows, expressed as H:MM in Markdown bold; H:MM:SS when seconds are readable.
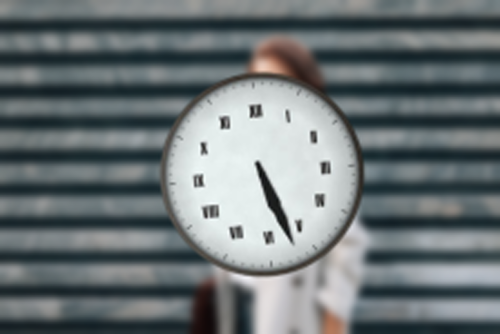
**5:27**
